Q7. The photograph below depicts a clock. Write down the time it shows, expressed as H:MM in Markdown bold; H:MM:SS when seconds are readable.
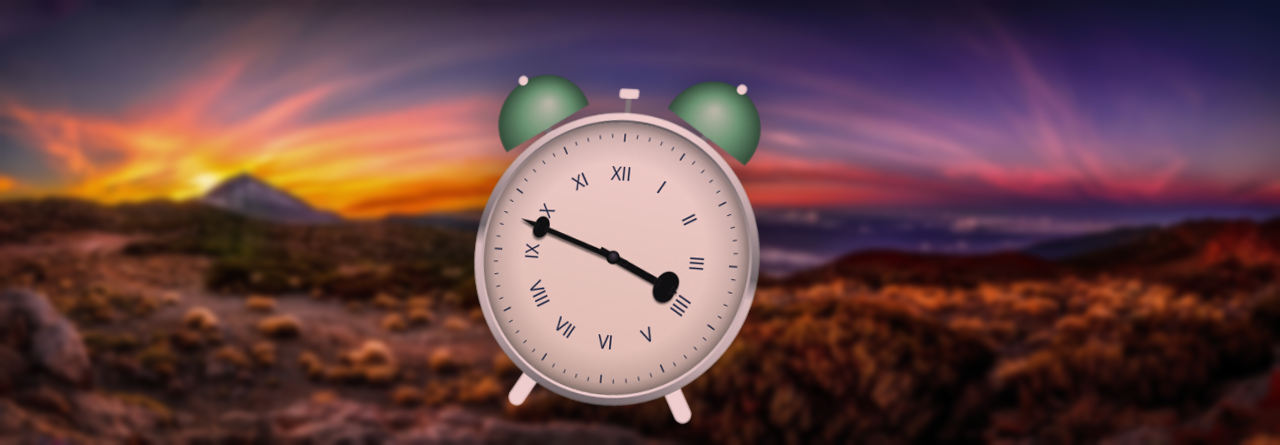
**3:48**
